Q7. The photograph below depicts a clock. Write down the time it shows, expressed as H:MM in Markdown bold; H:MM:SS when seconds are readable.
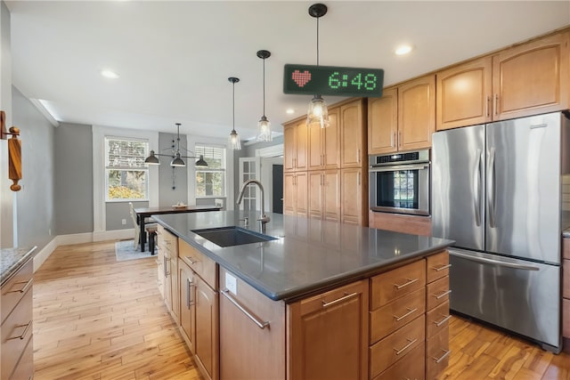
**6:48**
